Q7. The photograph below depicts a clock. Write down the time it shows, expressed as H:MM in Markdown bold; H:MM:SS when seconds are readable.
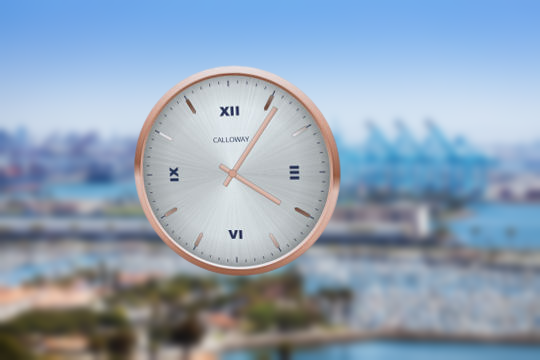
**4:06**
